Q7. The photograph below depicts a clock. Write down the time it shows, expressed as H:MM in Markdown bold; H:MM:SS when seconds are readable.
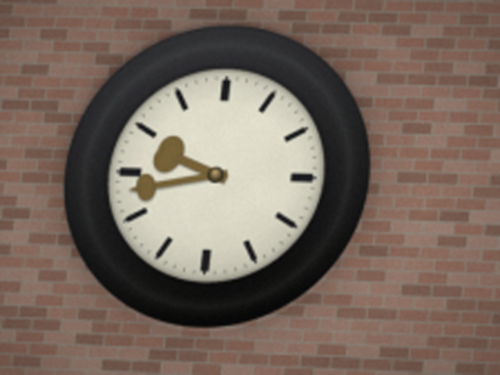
**9:43**
